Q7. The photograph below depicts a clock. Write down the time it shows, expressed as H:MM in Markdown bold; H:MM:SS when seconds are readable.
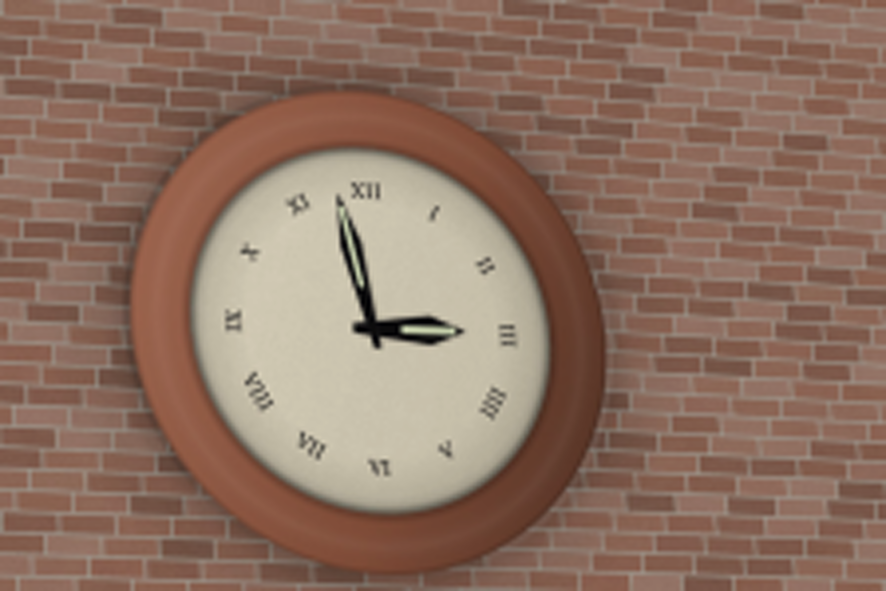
**2:58**
